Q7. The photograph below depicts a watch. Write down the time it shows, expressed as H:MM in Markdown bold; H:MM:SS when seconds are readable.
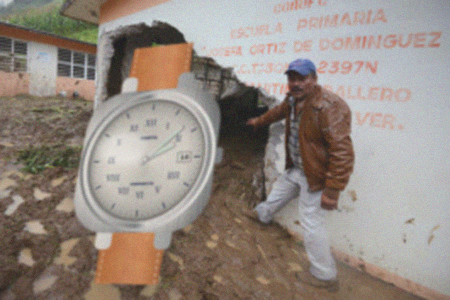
**2:08**
